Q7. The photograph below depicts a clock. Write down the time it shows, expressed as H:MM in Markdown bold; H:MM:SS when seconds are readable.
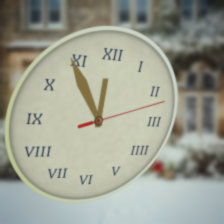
**11:54:12**
